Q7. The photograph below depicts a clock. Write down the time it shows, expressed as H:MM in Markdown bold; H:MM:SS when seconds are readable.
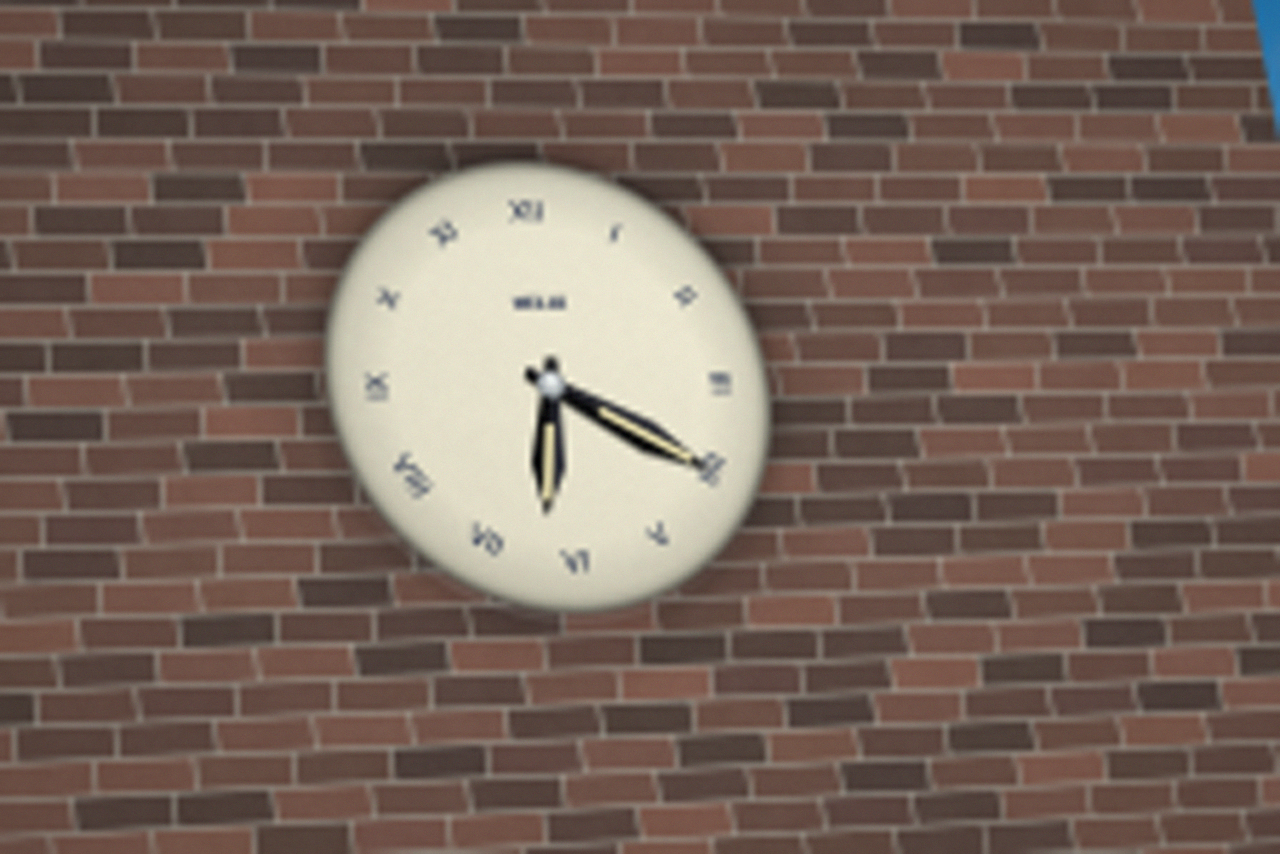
**6:20**
